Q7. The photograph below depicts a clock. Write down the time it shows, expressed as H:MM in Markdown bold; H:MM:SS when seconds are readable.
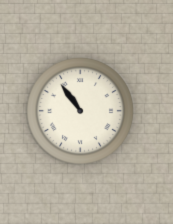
**10:54**
